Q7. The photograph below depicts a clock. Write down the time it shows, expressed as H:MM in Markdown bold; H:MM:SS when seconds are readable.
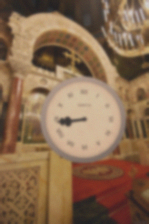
**8:44**
